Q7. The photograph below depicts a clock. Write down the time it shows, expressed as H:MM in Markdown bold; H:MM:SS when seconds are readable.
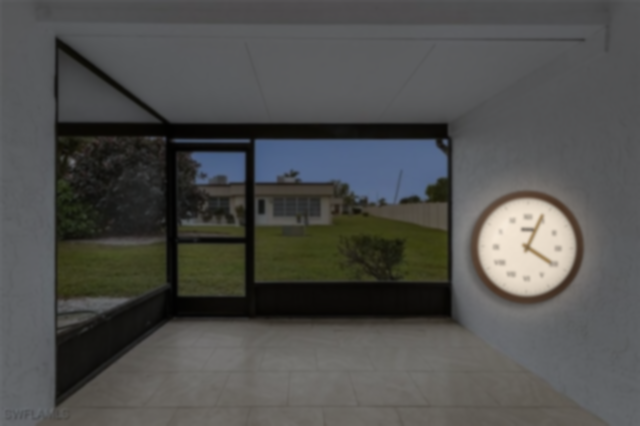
**4:04**
